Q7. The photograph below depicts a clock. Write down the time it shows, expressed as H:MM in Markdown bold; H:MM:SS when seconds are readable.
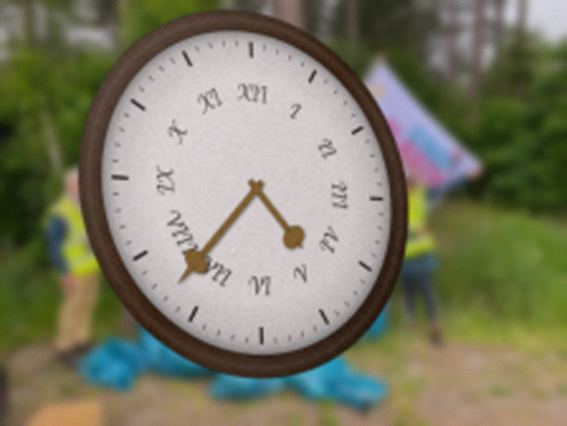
**4:37**
